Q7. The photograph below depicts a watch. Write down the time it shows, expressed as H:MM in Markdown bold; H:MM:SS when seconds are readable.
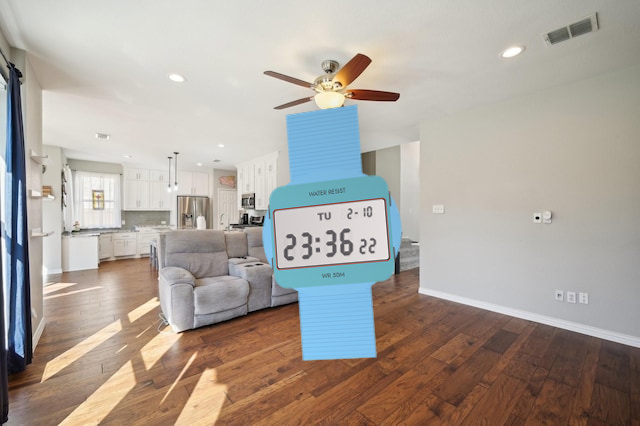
**23:36:22**
